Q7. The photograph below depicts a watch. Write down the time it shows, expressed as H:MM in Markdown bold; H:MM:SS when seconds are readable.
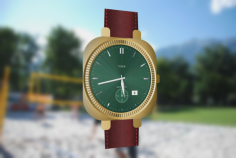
**5:43**
